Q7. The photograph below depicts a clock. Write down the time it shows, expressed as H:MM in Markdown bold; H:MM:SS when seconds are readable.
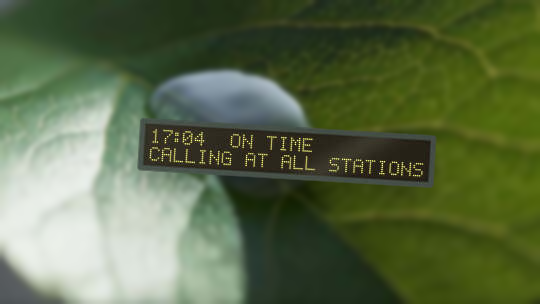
**17:04**
